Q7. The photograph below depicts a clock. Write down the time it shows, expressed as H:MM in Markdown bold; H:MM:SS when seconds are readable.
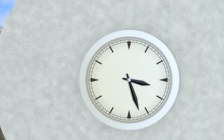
**3:27**
